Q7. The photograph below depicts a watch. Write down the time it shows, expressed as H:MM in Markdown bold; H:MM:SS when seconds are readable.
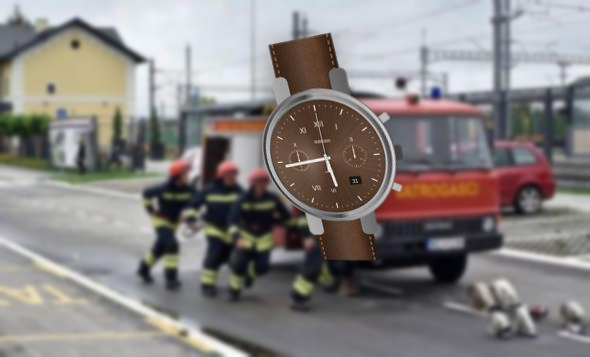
**5:44**
